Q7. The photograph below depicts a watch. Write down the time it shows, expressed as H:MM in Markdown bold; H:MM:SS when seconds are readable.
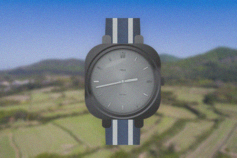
**2:43**
